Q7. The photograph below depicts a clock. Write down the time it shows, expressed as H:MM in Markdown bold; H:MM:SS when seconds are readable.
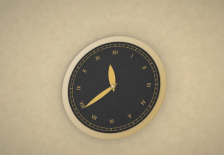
**11:39**
